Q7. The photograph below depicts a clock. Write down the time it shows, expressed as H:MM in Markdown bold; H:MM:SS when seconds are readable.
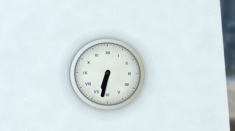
**6:32**
